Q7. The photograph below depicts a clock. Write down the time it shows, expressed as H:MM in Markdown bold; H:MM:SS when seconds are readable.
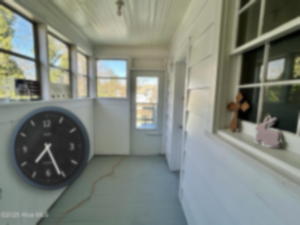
**7:26**
